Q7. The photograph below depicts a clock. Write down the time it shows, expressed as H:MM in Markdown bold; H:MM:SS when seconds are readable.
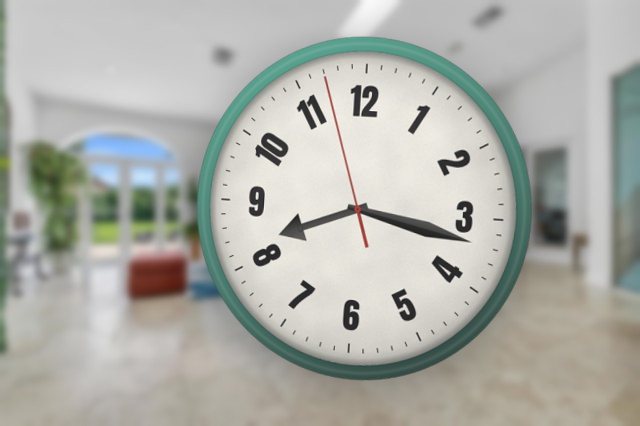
**8:16:57**
